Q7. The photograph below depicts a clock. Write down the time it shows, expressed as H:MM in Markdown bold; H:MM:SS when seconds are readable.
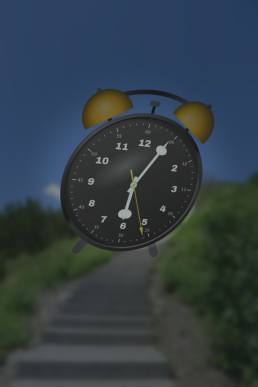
**6:04:26**
